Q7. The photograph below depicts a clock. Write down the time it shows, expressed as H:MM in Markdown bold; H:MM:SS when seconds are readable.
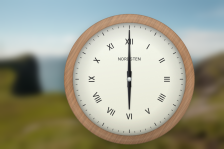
**6:00**
